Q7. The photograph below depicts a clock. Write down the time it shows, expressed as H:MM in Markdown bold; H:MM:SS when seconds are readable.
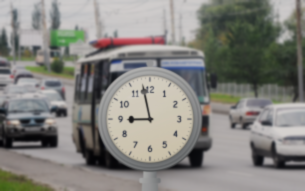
**8:58**
